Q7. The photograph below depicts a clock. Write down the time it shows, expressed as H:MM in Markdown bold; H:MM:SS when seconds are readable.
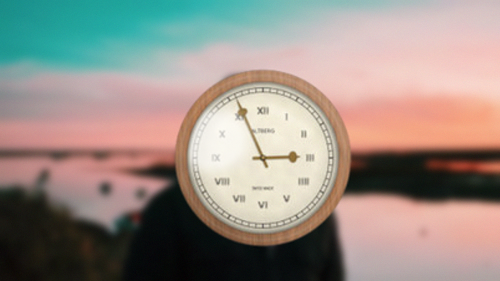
**2:56**
